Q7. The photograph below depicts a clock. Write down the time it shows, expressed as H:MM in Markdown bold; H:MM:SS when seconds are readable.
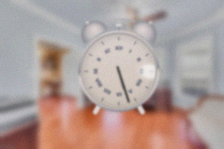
**5:27**
